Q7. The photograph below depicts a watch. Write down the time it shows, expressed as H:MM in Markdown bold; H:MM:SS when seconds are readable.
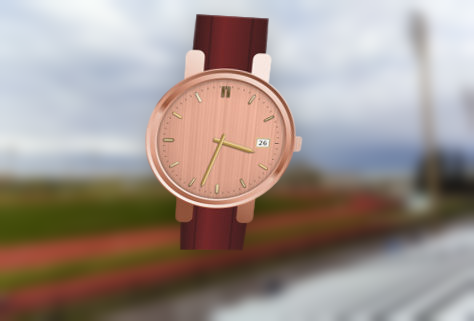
**3:33**
